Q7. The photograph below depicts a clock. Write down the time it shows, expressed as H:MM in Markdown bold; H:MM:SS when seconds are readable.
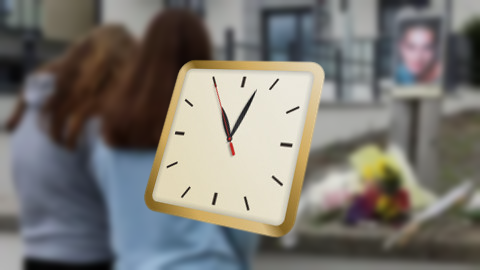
**11:02:55**
